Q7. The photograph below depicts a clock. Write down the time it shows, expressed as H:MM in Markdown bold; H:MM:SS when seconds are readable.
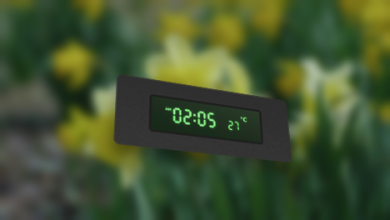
**2:05**
